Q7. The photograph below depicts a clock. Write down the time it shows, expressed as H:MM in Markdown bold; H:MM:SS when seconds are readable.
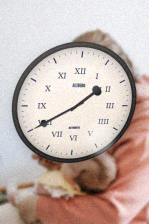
**1:40**
